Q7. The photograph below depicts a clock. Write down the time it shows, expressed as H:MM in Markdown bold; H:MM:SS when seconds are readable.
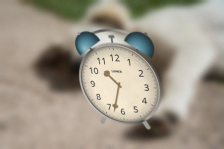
**10:33**
